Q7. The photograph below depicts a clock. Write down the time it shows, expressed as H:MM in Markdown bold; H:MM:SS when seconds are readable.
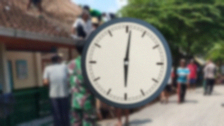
**6:01**
